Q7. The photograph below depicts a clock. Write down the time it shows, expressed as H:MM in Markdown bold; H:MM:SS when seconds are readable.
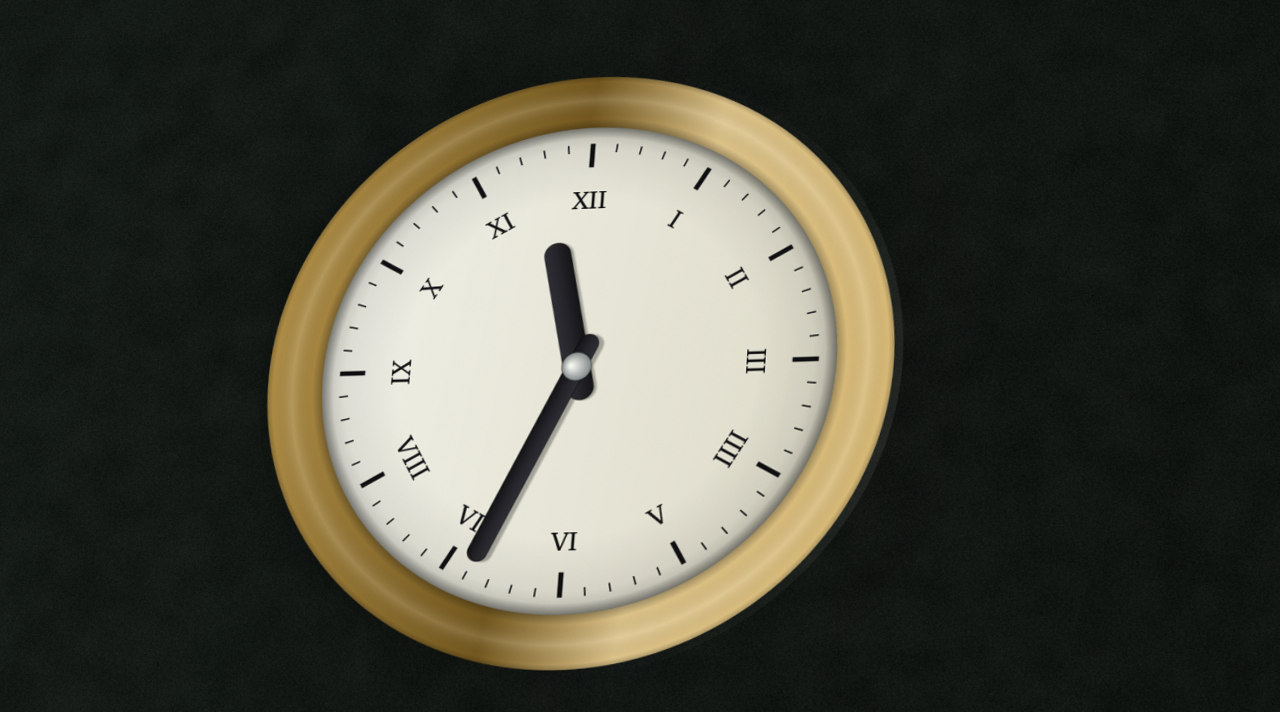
**11:34**
